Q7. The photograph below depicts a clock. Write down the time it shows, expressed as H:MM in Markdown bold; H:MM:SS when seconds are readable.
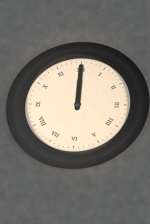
**12:00**
